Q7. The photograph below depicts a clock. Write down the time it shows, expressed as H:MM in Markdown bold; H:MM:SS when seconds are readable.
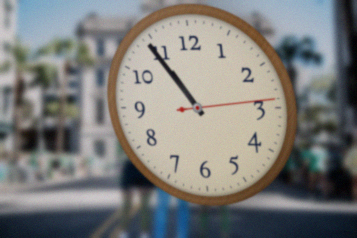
**10:54:14**
